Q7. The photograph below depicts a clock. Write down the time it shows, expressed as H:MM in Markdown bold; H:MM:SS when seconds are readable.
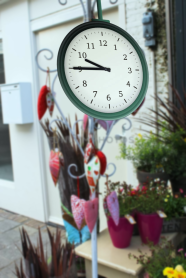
**9:45**
